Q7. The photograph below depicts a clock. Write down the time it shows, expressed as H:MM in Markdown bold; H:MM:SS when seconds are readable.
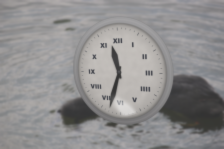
**11:33**
